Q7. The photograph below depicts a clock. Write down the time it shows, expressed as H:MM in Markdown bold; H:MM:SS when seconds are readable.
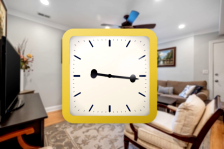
**9:16**
